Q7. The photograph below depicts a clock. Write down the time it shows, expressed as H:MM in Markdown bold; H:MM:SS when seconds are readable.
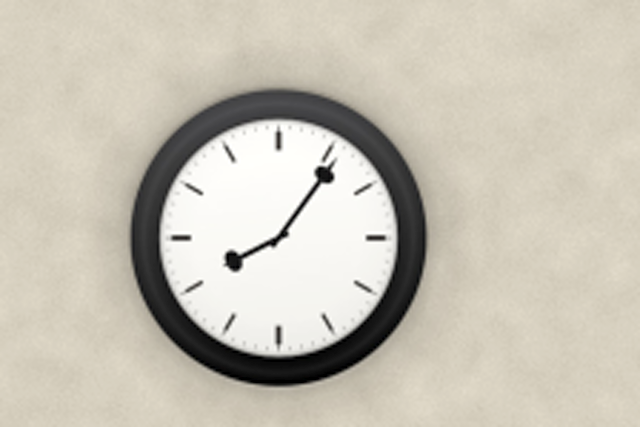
**8:06**
